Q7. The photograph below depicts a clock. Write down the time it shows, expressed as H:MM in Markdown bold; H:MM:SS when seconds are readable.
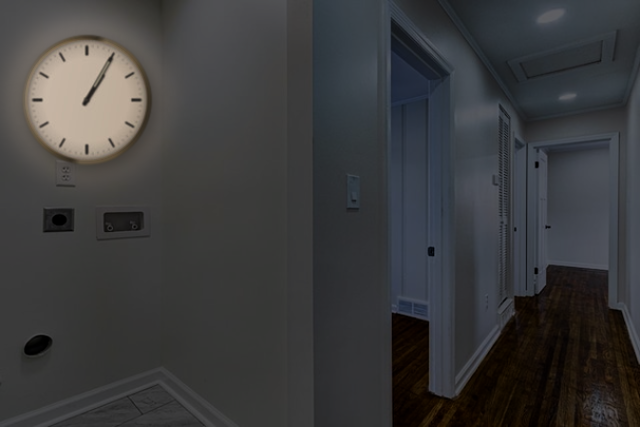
**1:05**
